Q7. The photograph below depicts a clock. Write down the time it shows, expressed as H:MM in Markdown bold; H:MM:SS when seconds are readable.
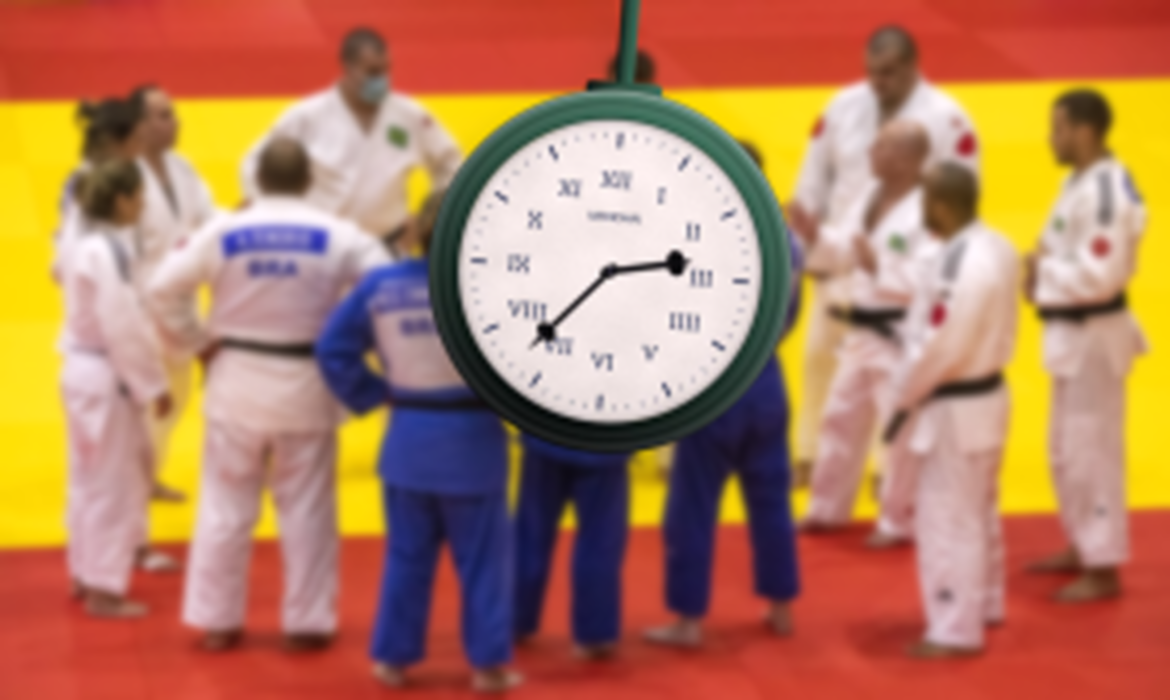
**2:37**
